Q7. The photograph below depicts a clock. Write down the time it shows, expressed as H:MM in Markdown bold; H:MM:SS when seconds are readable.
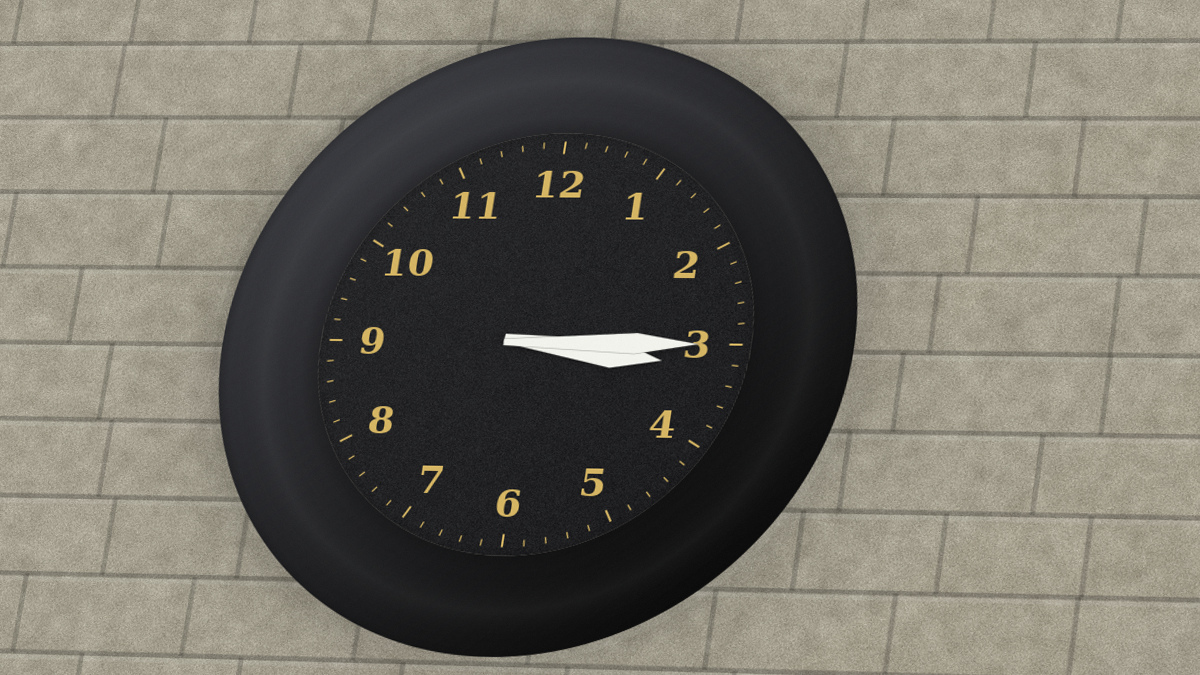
**3:15**
